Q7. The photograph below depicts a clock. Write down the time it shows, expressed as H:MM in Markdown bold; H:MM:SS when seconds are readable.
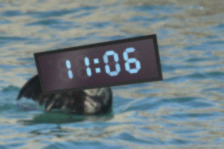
**11:06**
